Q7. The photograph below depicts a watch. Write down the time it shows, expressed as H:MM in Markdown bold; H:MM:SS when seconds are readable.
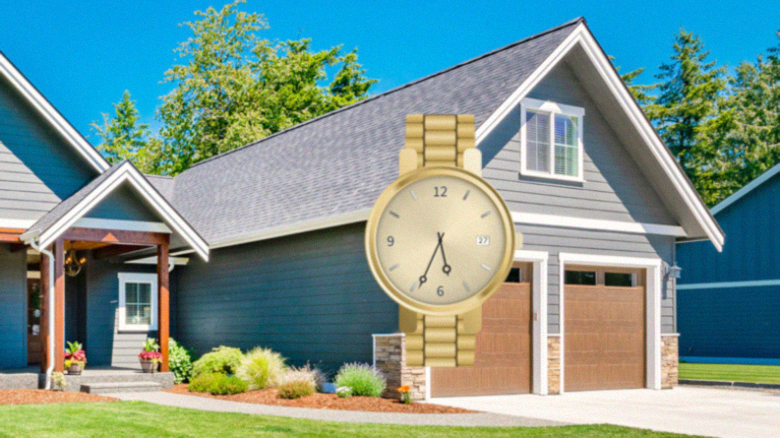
**5:34**
